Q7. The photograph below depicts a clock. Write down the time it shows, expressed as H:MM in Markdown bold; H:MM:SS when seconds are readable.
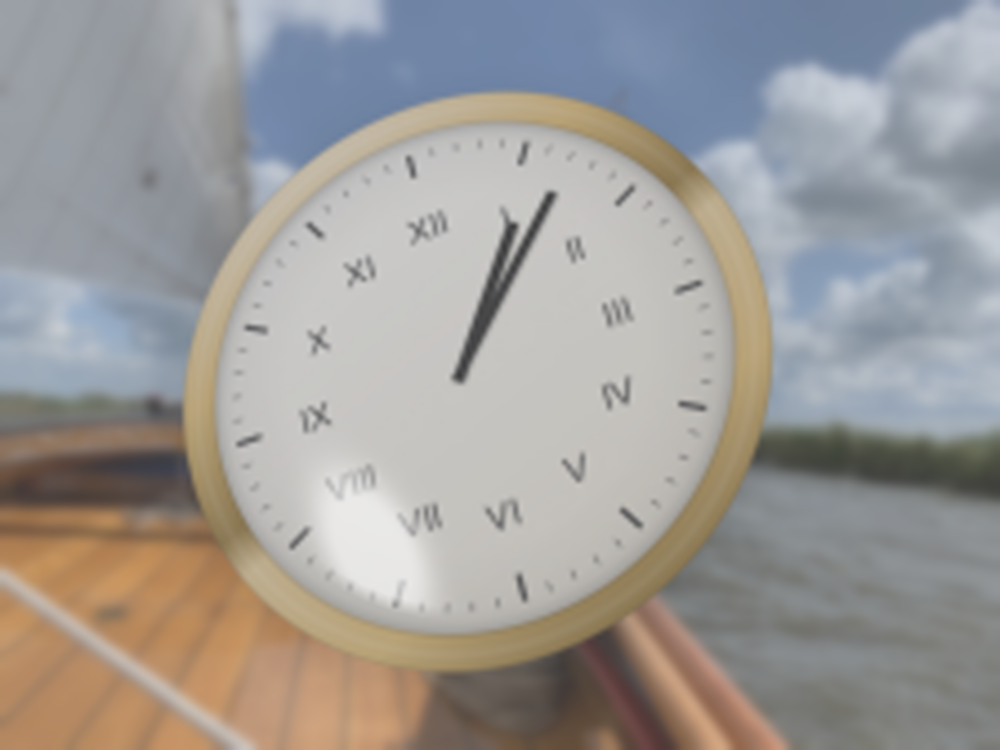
**1:07**
